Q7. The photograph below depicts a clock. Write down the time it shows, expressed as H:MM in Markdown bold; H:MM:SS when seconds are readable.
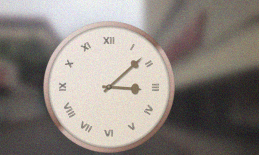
**3:08**
